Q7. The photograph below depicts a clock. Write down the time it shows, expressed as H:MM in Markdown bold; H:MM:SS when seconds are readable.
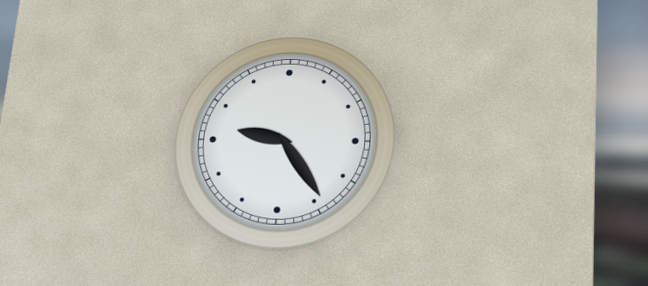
**9:24**
